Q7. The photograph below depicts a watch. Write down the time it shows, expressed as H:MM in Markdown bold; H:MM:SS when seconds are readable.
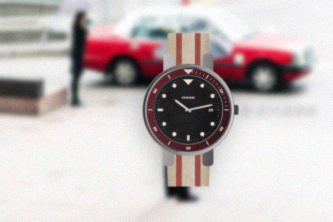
**10:13**
